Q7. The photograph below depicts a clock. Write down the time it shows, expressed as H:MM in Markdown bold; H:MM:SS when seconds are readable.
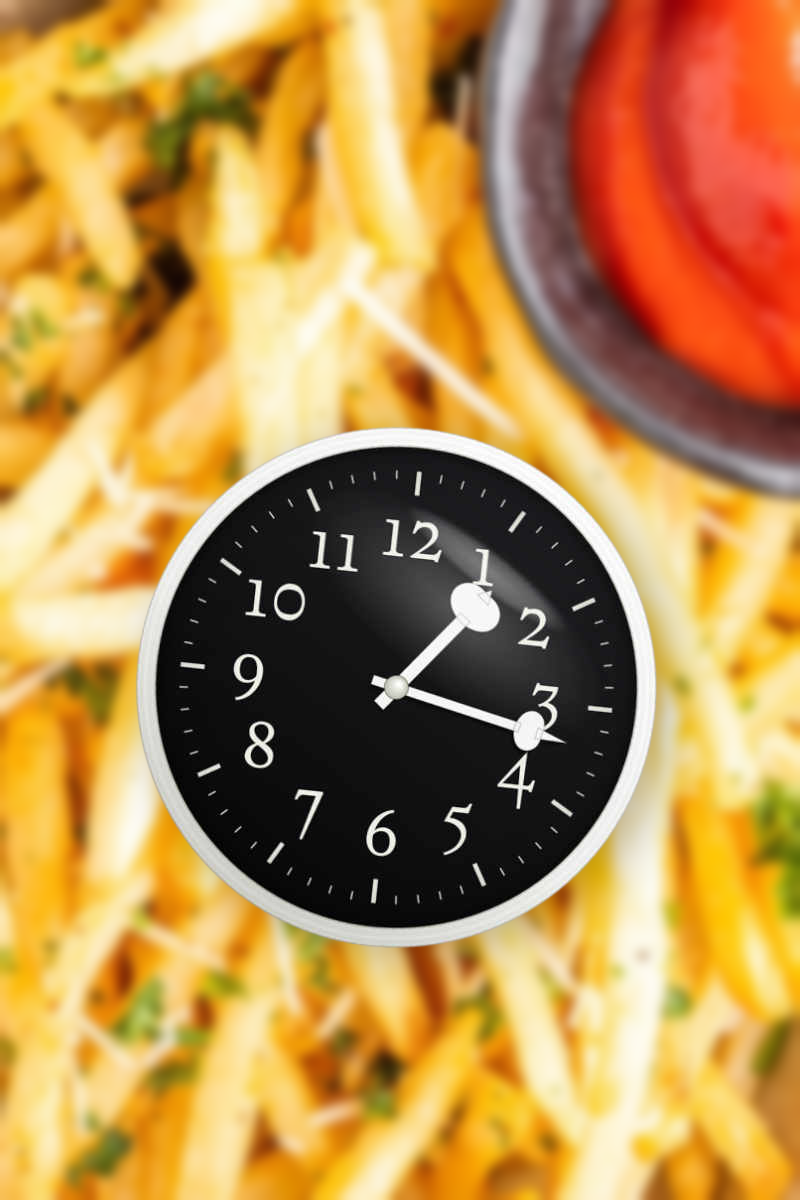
**1:17**
